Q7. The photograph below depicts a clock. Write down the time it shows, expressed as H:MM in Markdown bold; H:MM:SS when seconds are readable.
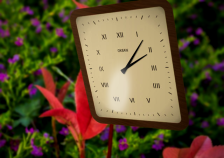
**2:07**
